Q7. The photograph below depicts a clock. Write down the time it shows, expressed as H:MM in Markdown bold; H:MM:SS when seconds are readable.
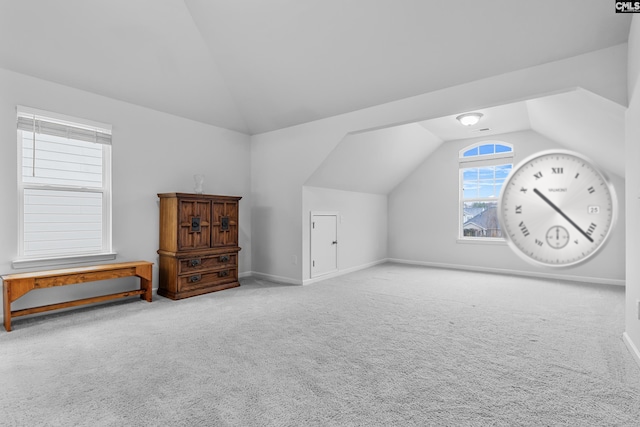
**10:22**
